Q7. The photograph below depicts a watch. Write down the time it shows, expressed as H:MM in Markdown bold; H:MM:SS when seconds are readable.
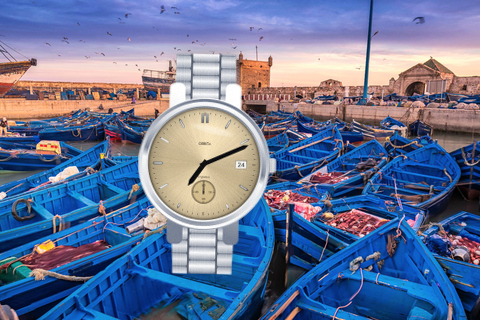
**7:11**
